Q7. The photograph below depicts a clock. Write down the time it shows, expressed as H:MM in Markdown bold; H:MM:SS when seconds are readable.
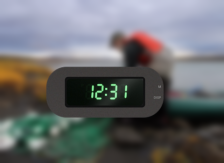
**12:31**
